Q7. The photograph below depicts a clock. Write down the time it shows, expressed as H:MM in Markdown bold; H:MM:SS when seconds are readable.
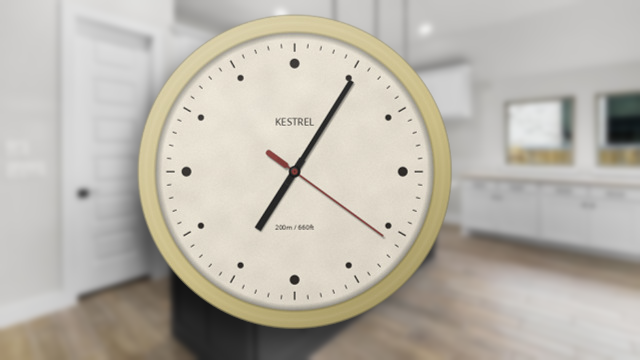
**7:05:21**
